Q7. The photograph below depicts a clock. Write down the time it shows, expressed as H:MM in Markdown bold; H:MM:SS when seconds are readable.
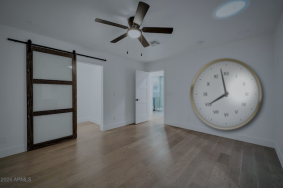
**7:58**
